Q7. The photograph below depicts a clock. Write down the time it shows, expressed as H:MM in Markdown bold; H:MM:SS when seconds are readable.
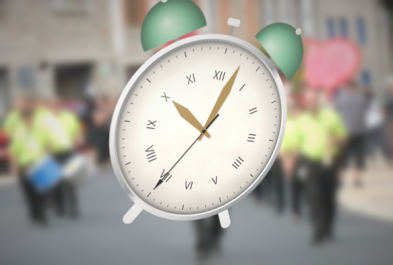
**10:02:35**
